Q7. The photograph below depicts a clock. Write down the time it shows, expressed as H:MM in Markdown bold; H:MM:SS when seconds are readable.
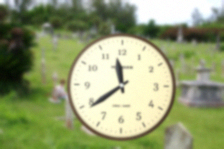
**11:39**
